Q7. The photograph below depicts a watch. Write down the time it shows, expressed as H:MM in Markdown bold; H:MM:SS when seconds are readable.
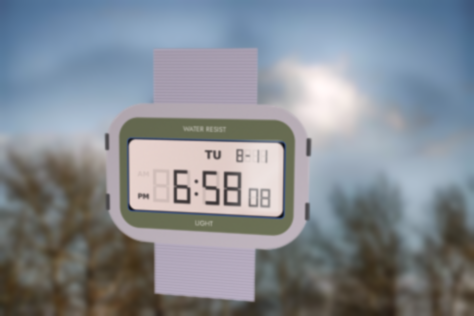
**6:58:08**
